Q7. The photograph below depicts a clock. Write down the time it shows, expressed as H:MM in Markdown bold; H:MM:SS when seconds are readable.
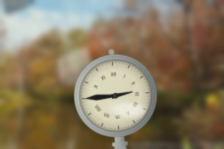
**2:45**
